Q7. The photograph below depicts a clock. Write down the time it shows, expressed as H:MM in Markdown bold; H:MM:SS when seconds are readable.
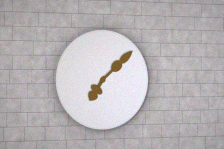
**7:08**
